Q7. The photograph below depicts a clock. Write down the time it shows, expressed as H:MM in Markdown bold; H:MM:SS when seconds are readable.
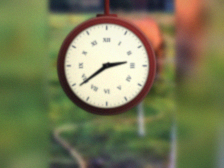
**2:39**
